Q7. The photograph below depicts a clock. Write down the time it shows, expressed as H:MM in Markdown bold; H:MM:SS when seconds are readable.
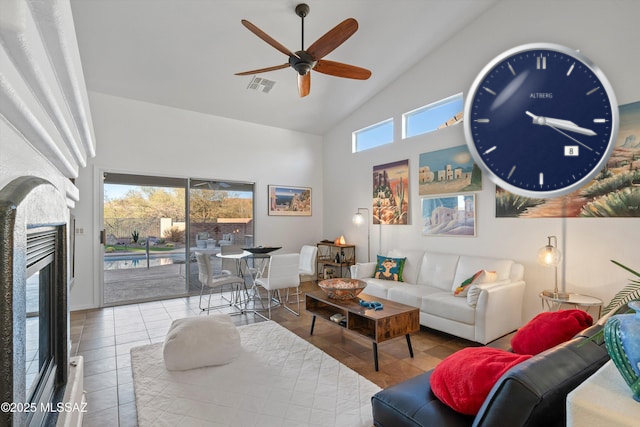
**3:17:20**
